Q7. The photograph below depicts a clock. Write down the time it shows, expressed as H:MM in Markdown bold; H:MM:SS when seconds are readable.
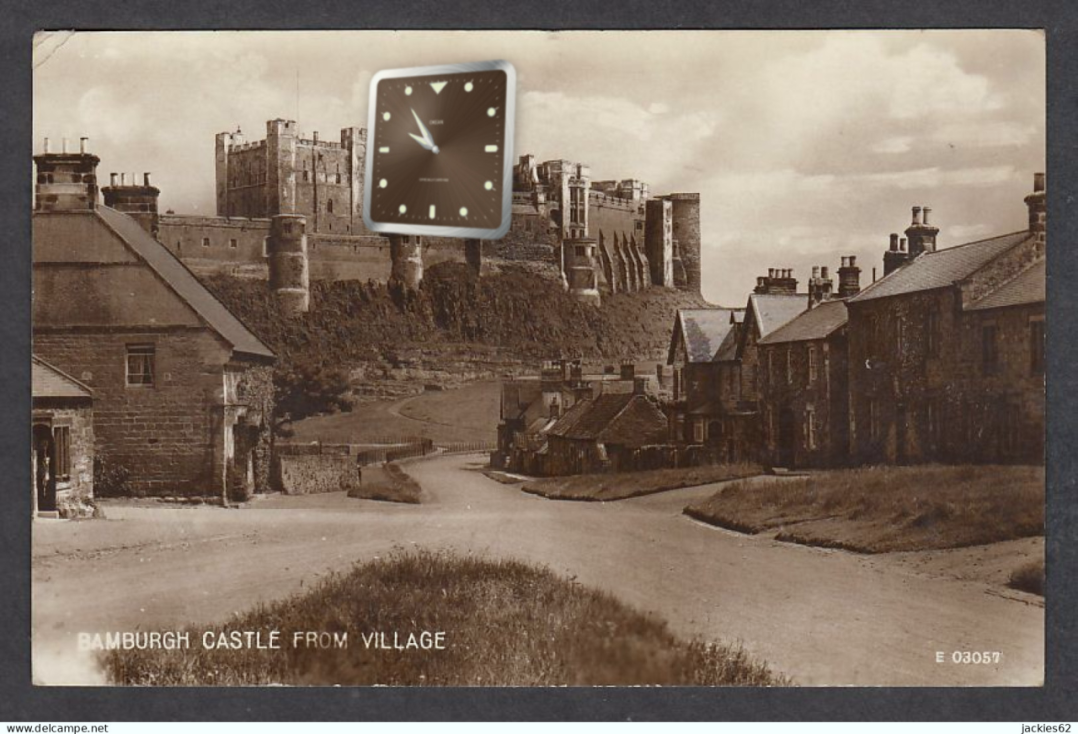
**9:54**
